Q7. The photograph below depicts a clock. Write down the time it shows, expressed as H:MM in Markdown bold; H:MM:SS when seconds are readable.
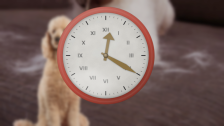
**12:20**
